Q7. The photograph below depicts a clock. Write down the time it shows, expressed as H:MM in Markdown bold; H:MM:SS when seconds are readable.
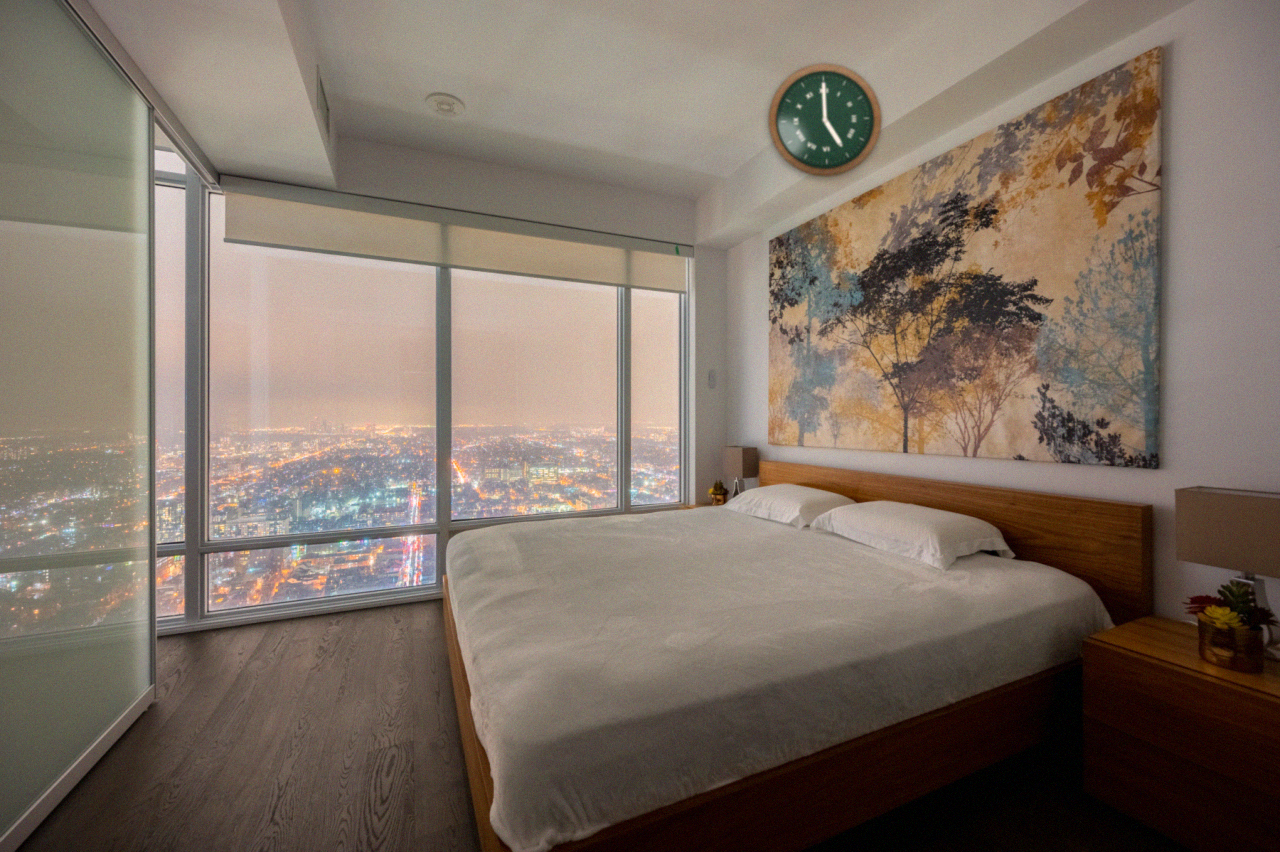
**5:00**
